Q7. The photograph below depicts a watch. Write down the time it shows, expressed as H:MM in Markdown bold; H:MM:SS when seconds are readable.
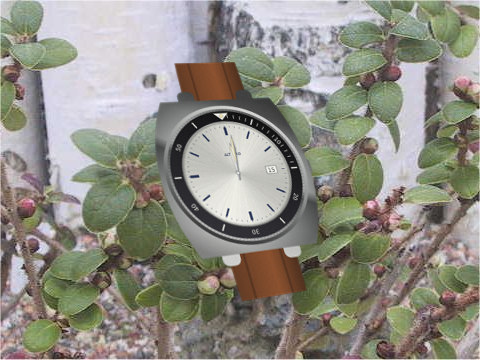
**12:01**
